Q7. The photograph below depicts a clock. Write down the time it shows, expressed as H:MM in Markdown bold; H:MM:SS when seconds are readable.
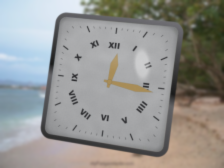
**12:16**
